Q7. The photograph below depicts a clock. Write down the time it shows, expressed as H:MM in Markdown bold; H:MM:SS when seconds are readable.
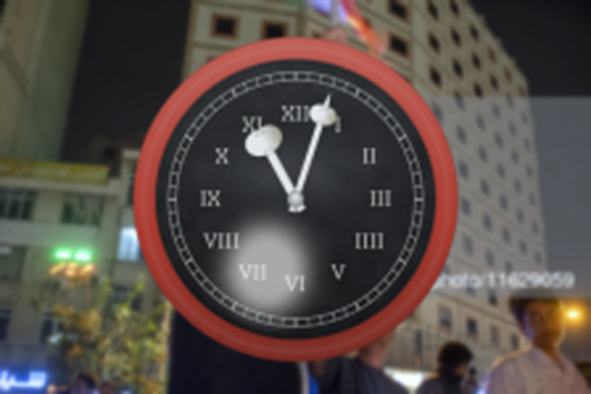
**11:03**
